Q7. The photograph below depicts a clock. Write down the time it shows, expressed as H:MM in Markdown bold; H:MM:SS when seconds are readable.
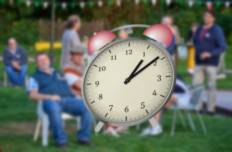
**1:09**
